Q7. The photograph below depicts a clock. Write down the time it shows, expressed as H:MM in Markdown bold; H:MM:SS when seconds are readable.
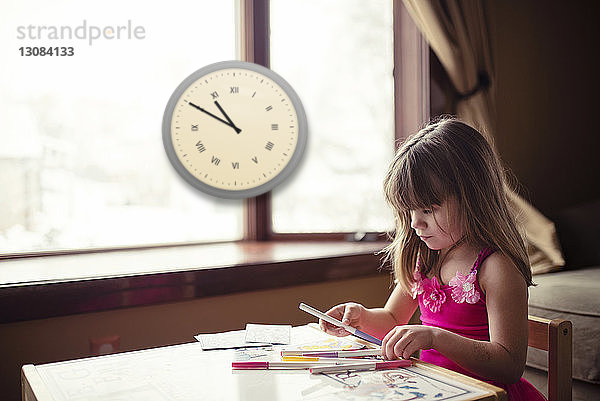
**10:50**
